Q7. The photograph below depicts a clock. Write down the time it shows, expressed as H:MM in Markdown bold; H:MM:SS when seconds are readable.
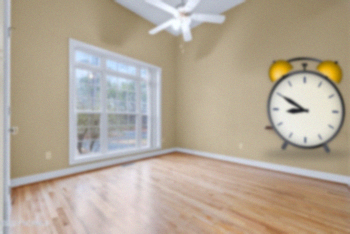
**8:50**
